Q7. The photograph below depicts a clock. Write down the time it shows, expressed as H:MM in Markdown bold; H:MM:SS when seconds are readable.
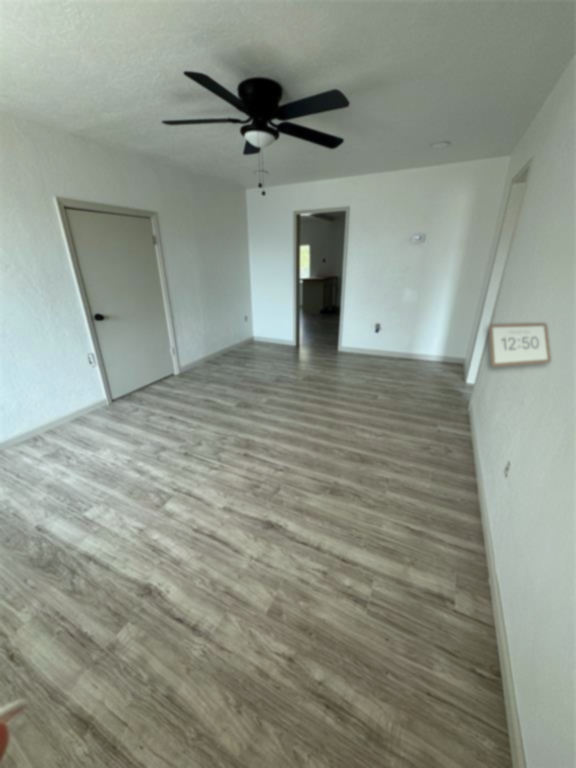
**12:50**
